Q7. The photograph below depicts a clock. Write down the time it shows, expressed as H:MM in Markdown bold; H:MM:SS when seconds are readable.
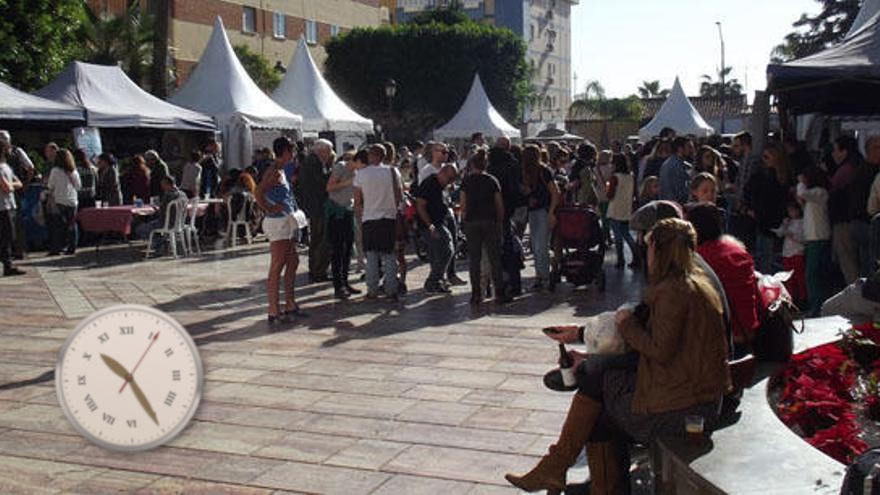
**10:25:06**
